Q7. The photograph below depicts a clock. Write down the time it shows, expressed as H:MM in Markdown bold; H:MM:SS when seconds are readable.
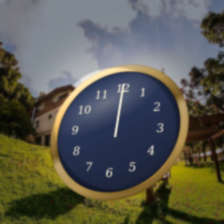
**12:00**
